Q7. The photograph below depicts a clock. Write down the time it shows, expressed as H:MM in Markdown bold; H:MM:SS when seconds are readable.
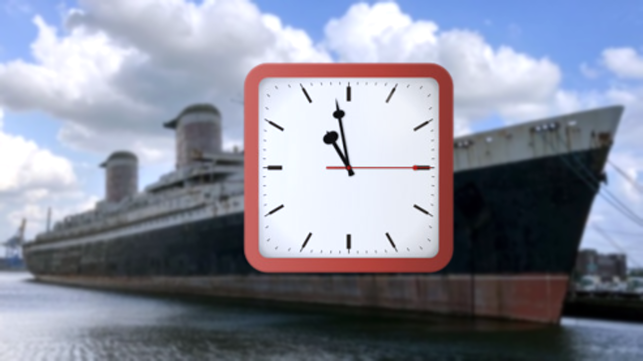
**10:58:15**
